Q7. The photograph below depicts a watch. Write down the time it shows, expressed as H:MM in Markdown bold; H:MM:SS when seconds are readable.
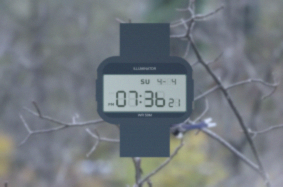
**7:36**
